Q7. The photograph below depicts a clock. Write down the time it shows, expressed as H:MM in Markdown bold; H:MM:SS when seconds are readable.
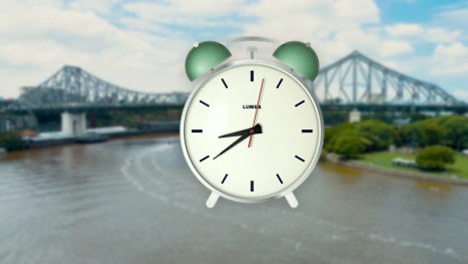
**8:39:02**
